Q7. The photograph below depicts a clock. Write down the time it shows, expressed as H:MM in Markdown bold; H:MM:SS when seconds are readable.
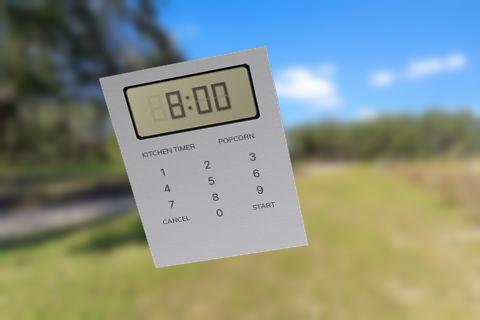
**8:00**
